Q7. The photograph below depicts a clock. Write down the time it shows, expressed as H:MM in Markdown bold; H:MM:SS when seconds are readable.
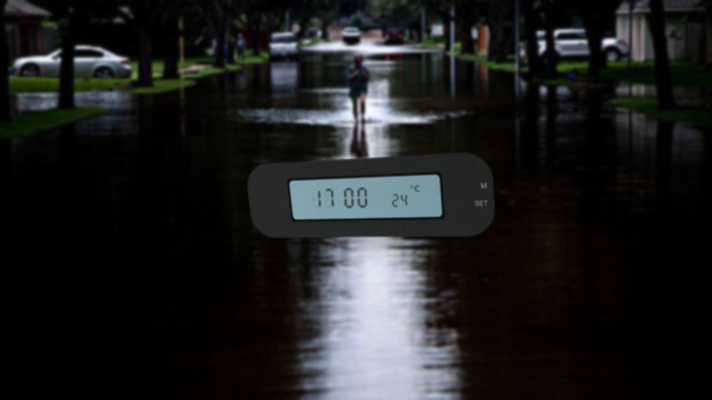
**17:00**
